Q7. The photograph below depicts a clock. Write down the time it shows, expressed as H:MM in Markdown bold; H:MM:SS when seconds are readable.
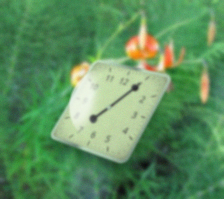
**7:05**
